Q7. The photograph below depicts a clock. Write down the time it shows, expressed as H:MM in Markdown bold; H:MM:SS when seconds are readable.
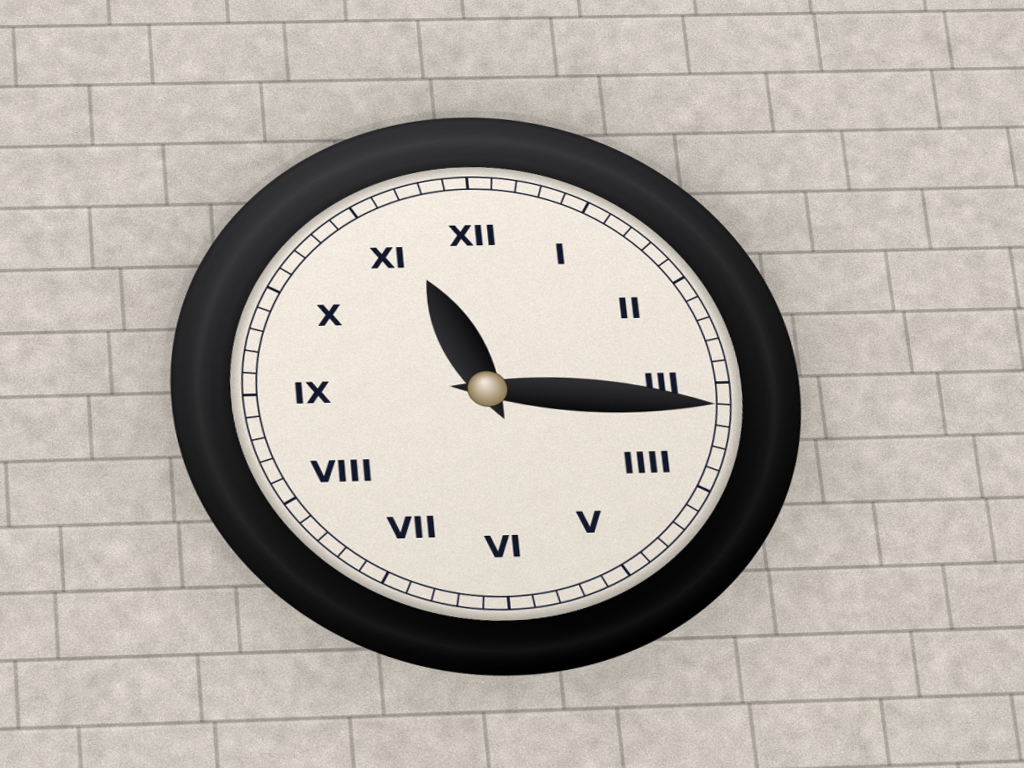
**11:16**
